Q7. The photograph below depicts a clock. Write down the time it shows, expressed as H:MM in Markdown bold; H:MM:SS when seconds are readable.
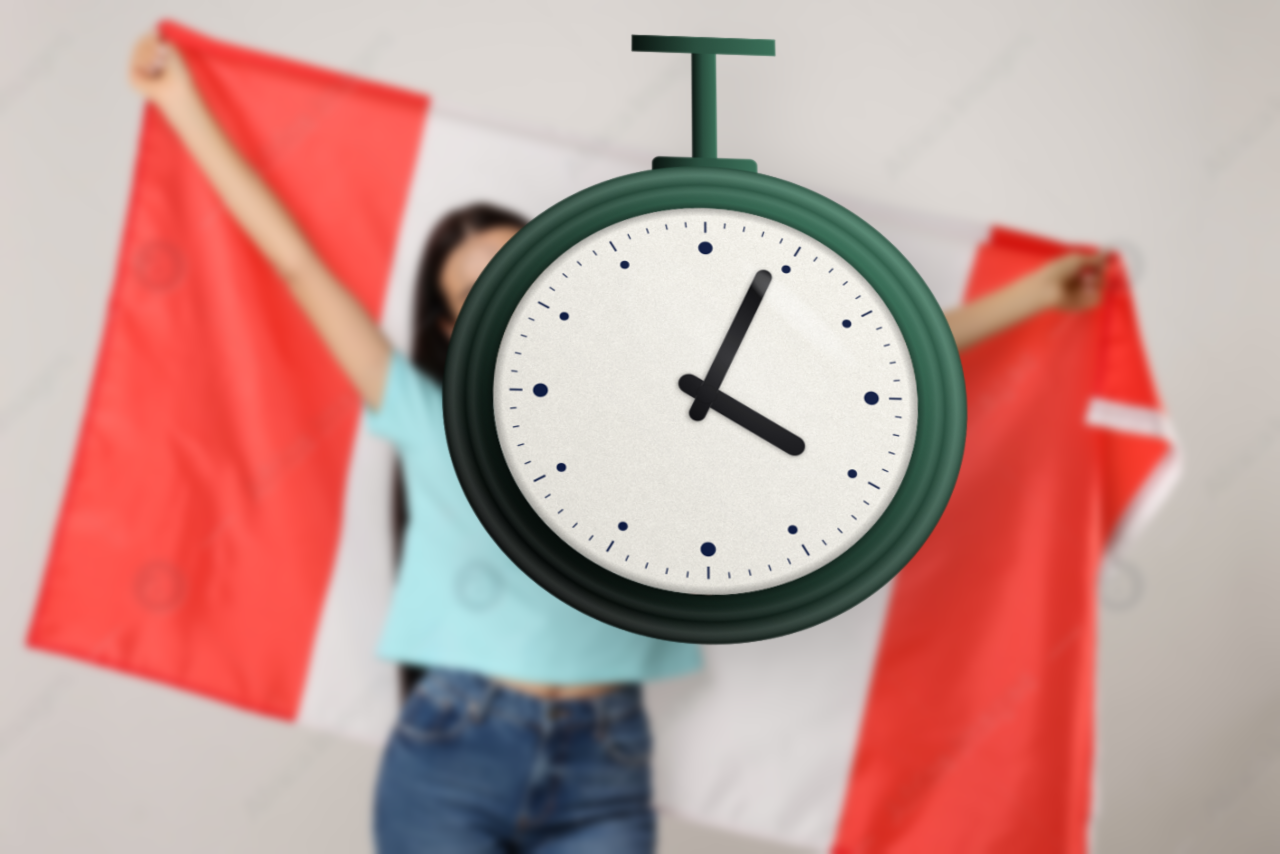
**4:04**
